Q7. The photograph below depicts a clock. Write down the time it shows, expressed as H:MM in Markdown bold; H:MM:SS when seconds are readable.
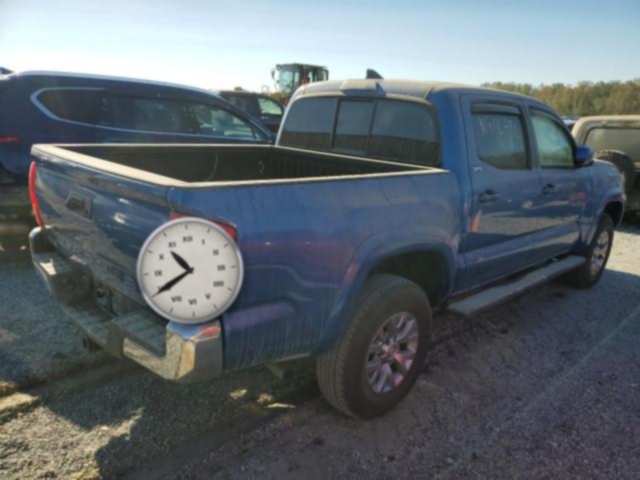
**10:40**
